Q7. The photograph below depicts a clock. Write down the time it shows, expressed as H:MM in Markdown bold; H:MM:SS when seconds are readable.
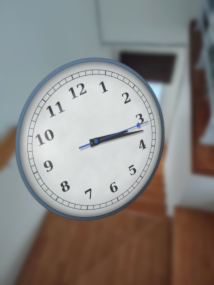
**3:17:16**
